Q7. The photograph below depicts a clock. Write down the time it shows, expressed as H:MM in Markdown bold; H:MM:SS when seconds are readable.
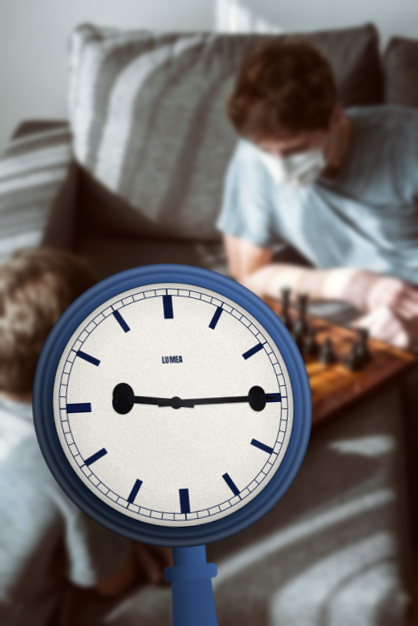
**9:15**
